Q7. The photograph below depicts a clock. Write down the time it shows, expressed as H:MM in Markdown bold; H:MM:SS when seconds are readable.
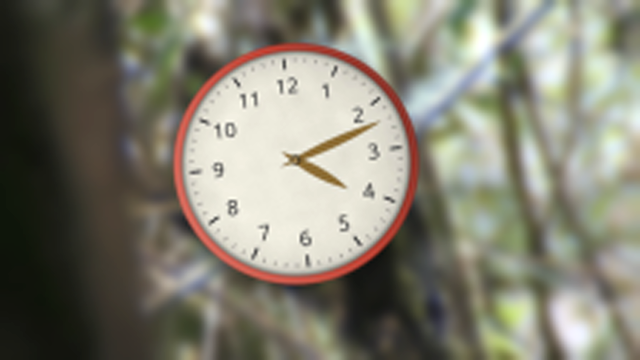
**4:12**
